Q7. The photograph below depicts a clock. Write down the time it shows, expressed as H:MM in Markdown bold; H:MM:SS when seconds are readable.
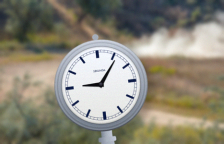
**9:06**
